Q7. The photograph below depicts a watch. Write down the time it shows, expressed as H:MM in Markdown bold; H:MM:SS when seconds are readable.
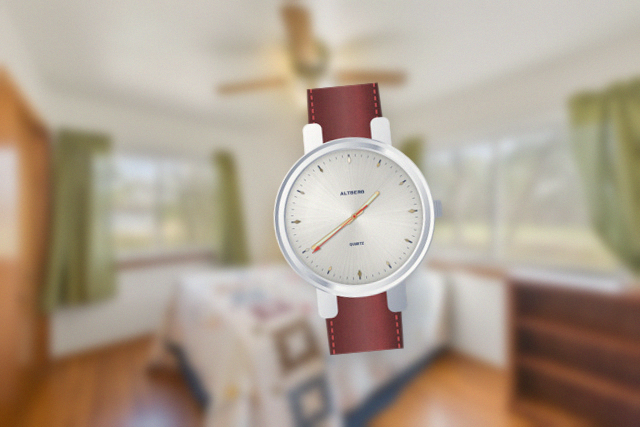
**1:39:39**
